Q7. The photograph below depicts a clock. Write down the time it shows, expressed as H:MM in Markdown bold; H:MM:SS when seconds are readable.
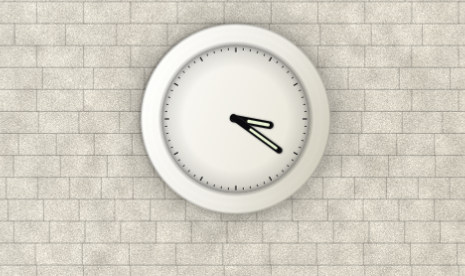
**3:21**
